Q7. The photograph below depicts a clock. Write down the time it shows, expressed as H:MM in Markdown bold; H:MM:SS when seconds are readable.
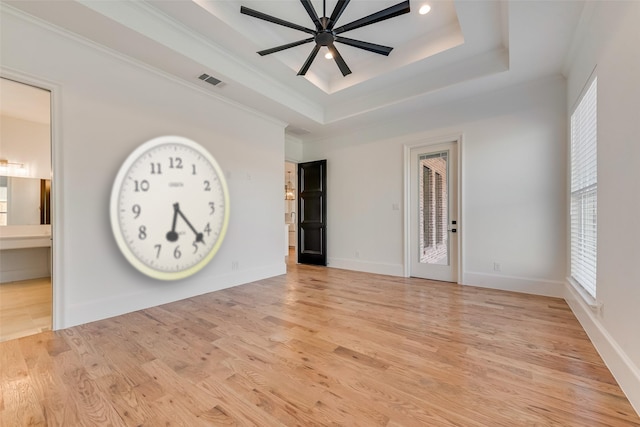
**6:23**
